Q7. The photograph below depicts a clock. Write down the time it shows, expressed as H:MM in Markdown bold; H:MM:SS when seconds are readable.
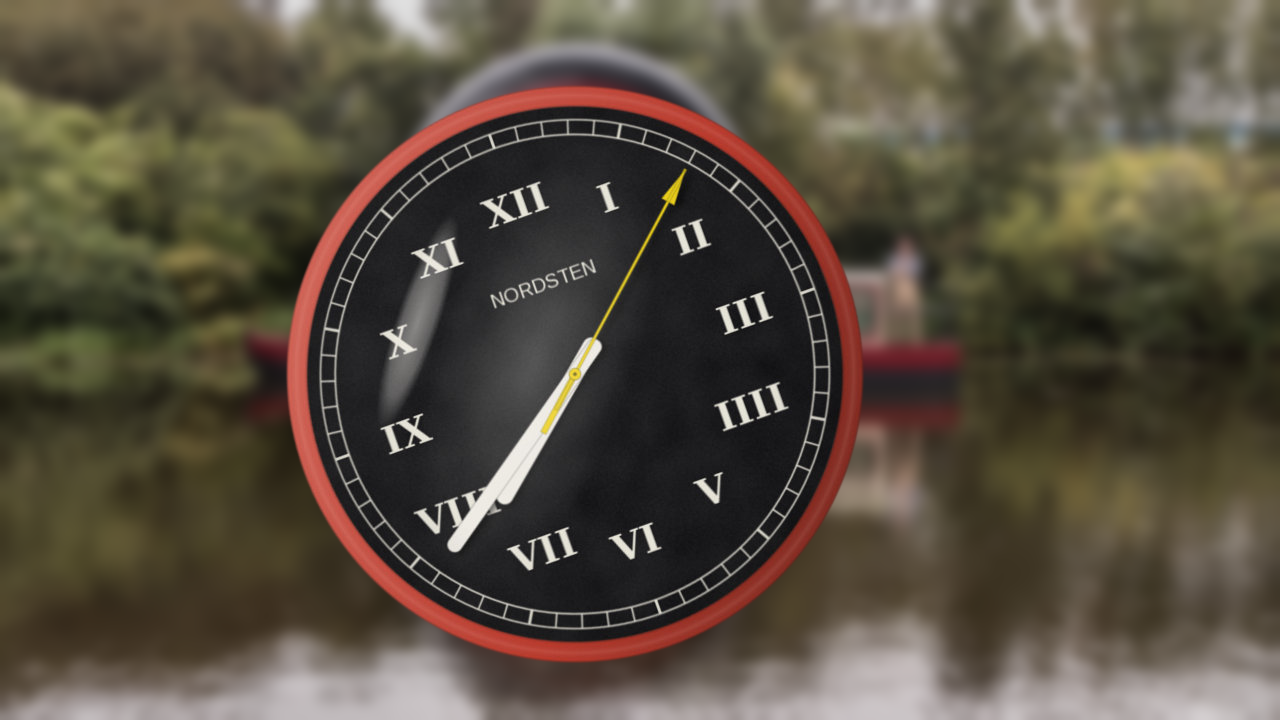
**7:39:08**
